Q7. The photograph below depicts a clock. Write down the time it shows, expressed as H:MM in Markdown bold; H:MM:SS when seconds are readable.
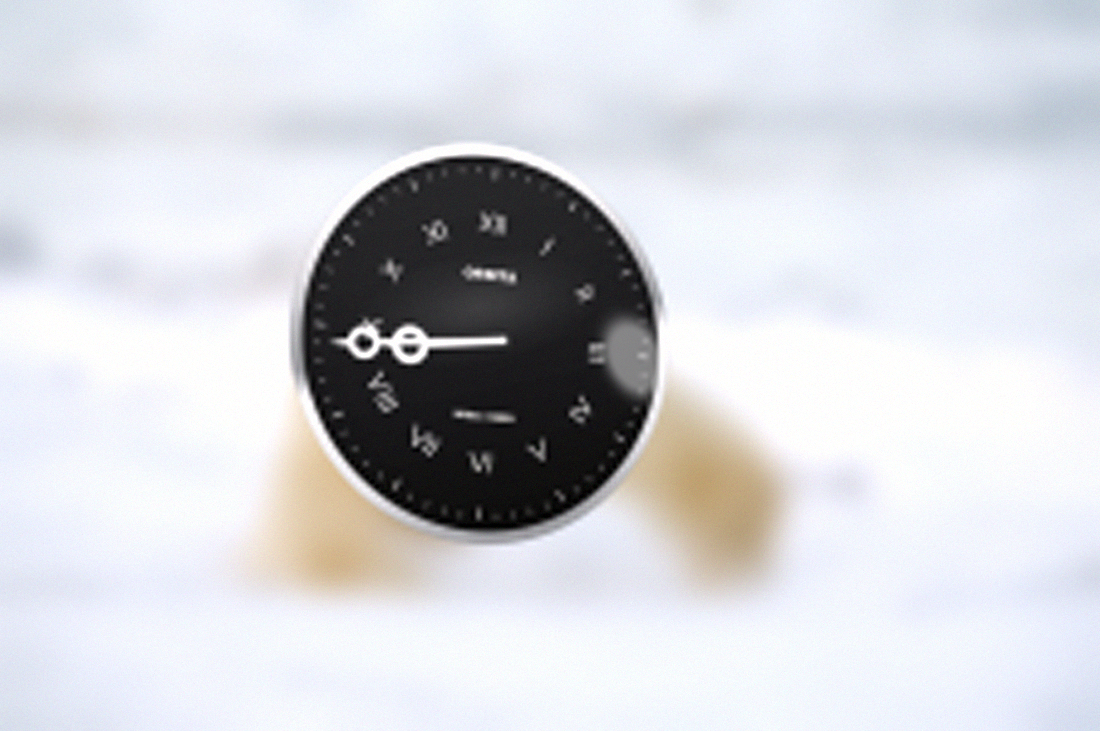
**8:44**
